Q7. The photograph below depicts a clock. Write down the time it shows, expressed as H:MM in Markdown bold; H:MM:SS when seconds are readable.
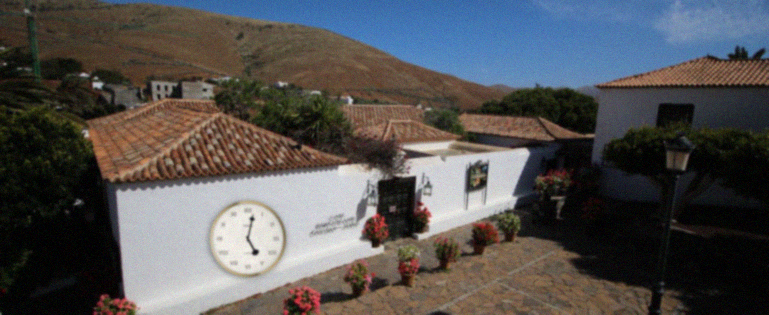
**5:02**
